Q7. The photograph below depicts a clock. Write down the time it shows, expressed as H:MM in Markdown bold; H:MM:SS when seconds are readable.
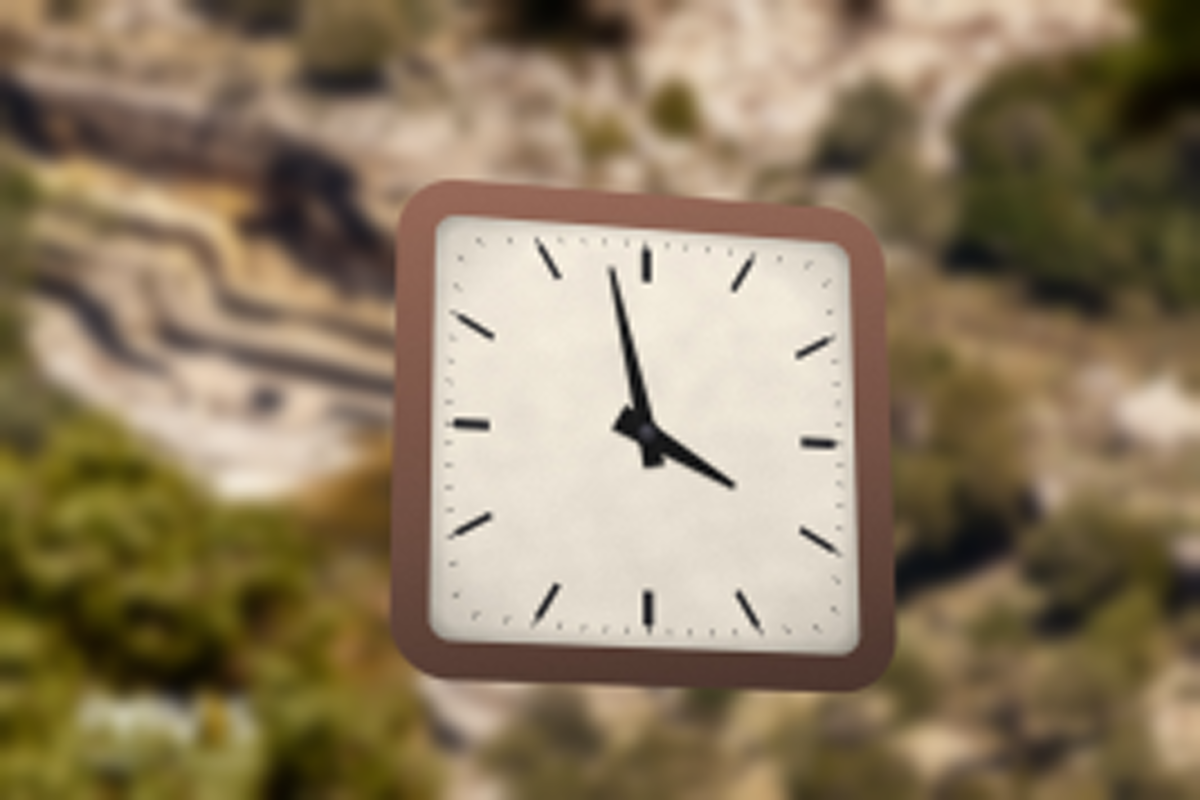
**3:58**
